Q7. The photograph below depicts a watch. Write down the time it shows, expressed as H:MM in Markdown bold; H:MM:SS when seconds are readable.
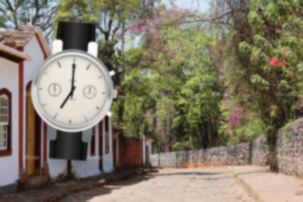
**7:00**
